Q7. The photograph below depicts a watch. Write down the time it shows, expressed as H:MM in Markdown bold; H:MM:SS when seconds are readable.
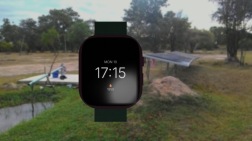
**17:15**
